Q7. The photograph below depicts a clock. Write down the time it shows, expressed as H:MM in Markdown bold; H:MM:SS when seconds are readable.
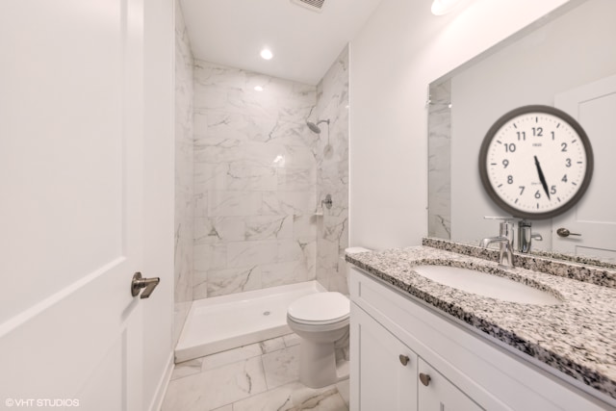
**5:27**
